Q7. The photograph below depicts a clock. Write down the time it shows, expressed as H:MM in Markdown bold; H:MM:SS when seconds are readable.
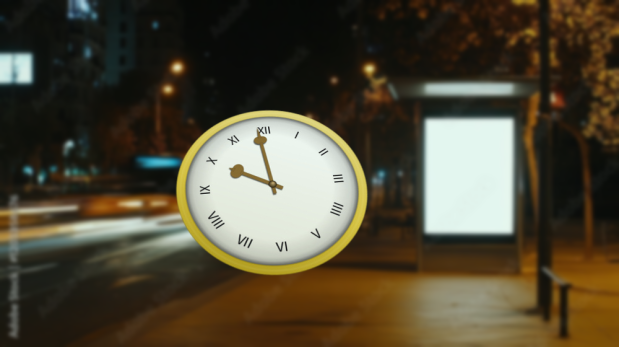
**9:59**
